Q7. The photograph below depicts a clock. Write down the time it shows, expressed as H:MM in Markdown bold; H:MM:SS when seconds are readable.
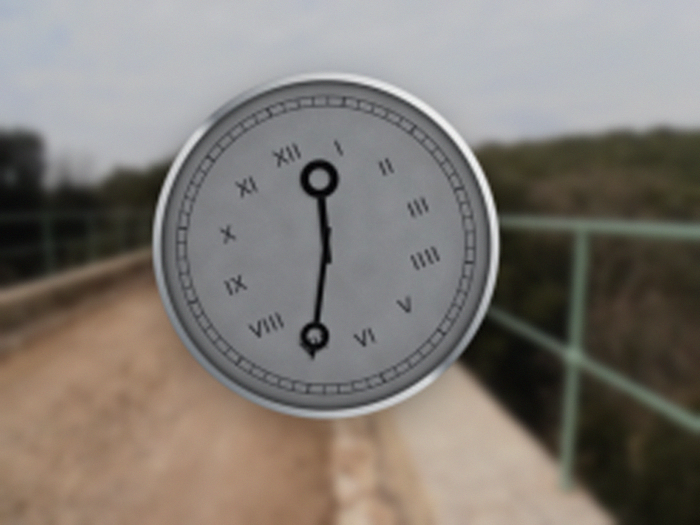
**12:35**
